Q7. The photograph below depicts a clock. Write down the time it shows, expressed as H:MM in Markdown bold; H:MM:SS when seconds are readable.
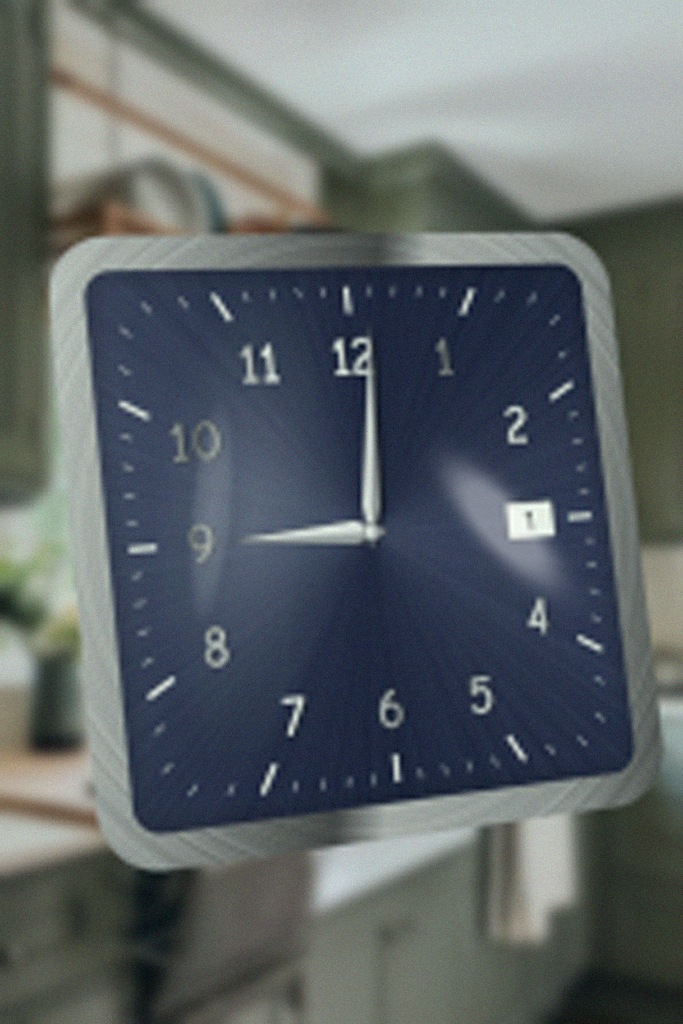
**9:01**
